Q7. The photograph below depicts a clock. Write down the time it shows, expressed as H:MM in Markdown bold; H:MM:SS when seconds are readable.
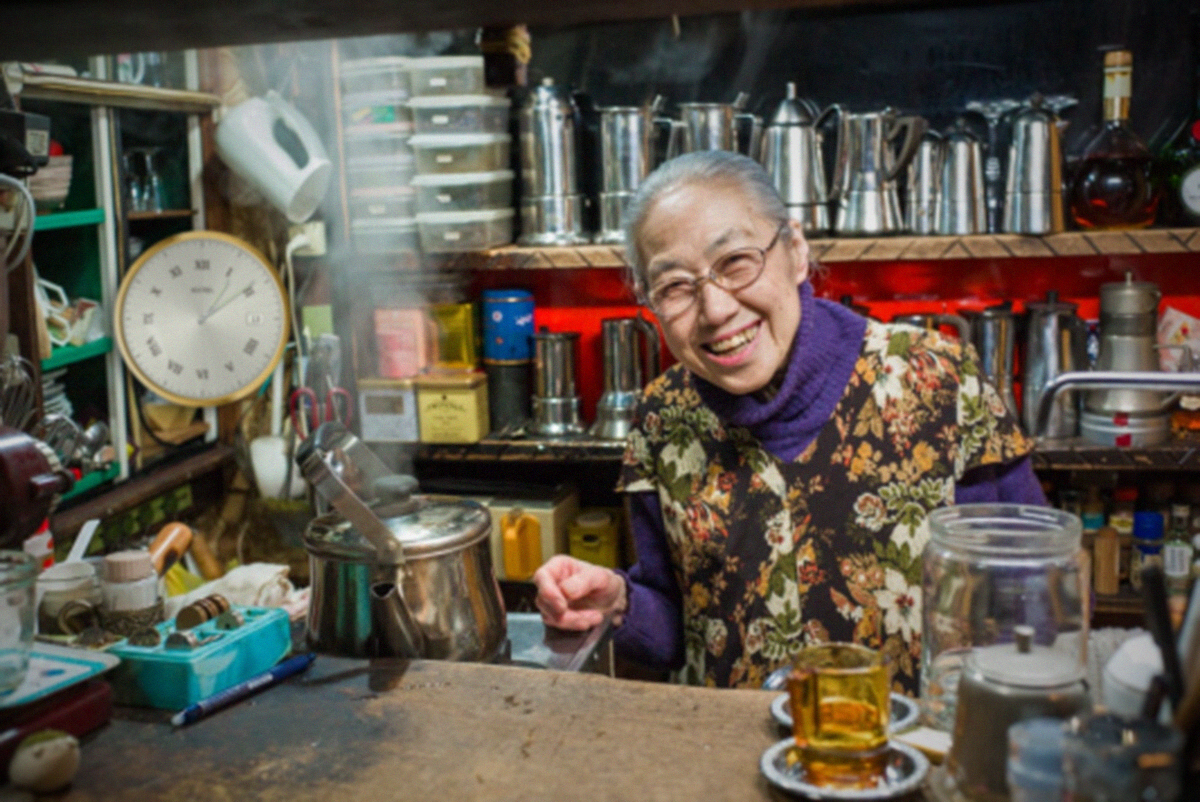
**1:09**
